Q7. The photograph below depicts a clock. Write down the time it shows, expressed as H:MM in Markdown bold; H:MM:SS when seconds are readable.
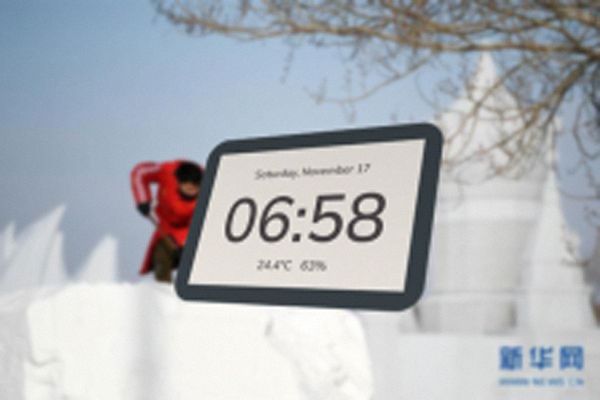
**6:58**
